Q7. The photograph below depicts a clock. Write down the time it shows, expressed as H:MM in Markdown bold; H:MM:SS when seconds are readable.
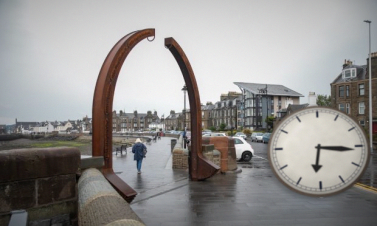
**6:16**
